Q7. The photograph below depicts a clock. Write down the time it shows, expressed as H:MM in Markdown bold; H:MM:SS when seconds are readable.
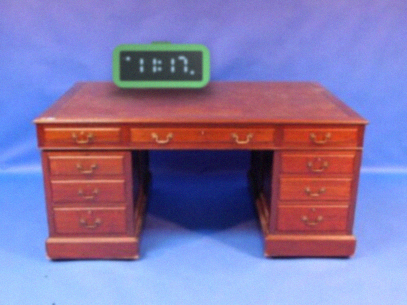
**11:17**
